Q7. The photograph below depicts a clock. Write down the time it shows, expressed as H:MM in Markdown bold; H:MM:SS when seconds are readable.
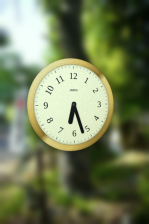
**6:27**
